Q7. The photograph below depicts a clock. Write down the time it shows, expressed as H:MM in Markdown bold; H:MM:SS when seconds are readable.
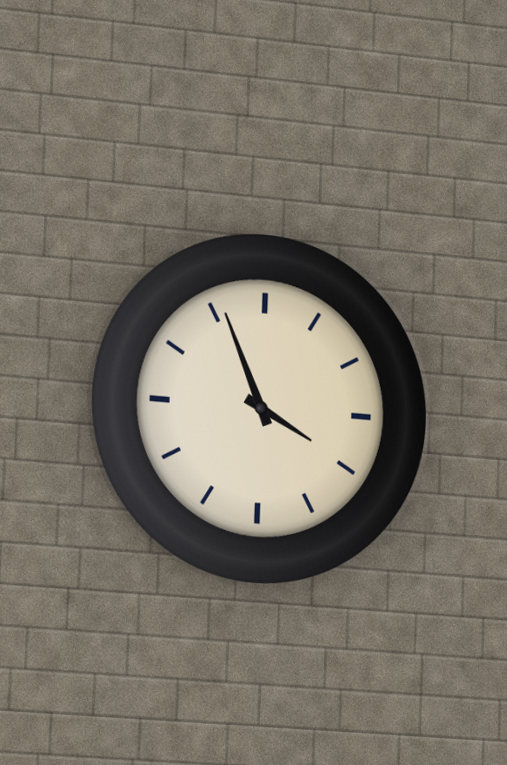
**3:56**
